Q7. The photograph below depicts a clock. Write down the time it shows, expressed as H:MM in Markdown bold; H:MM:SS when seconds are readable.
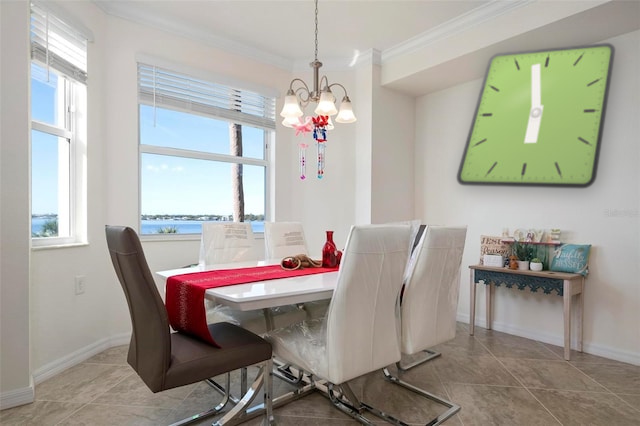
**5:58**
